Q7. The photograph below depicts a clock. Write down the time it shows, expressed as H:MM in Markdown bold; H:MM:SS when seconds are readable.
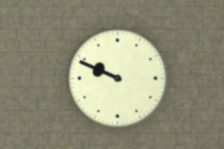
**9:49**
